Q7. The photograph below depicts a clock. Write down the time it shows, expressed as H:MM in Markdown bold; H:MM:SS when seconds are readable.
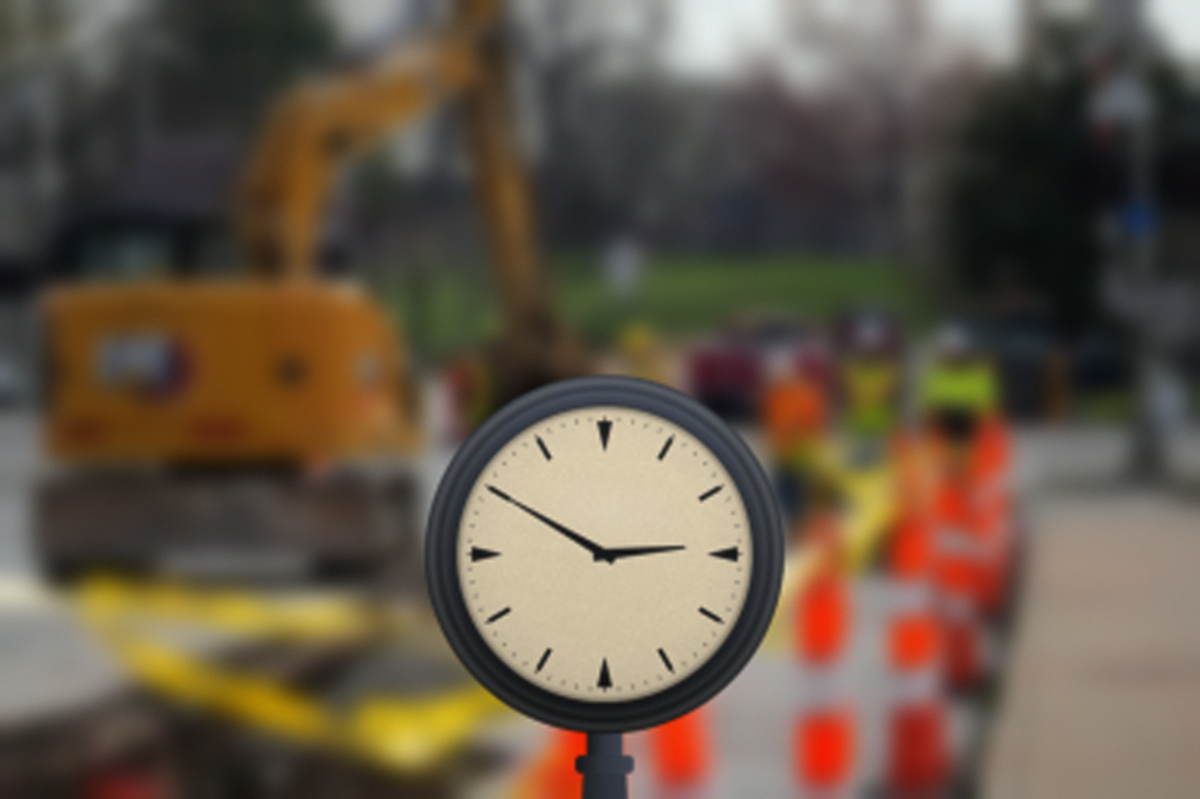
**2:50**
